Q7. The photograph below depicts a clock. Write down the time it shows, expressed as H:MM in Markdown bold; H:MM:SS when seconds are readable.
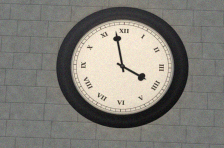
**3:58**
